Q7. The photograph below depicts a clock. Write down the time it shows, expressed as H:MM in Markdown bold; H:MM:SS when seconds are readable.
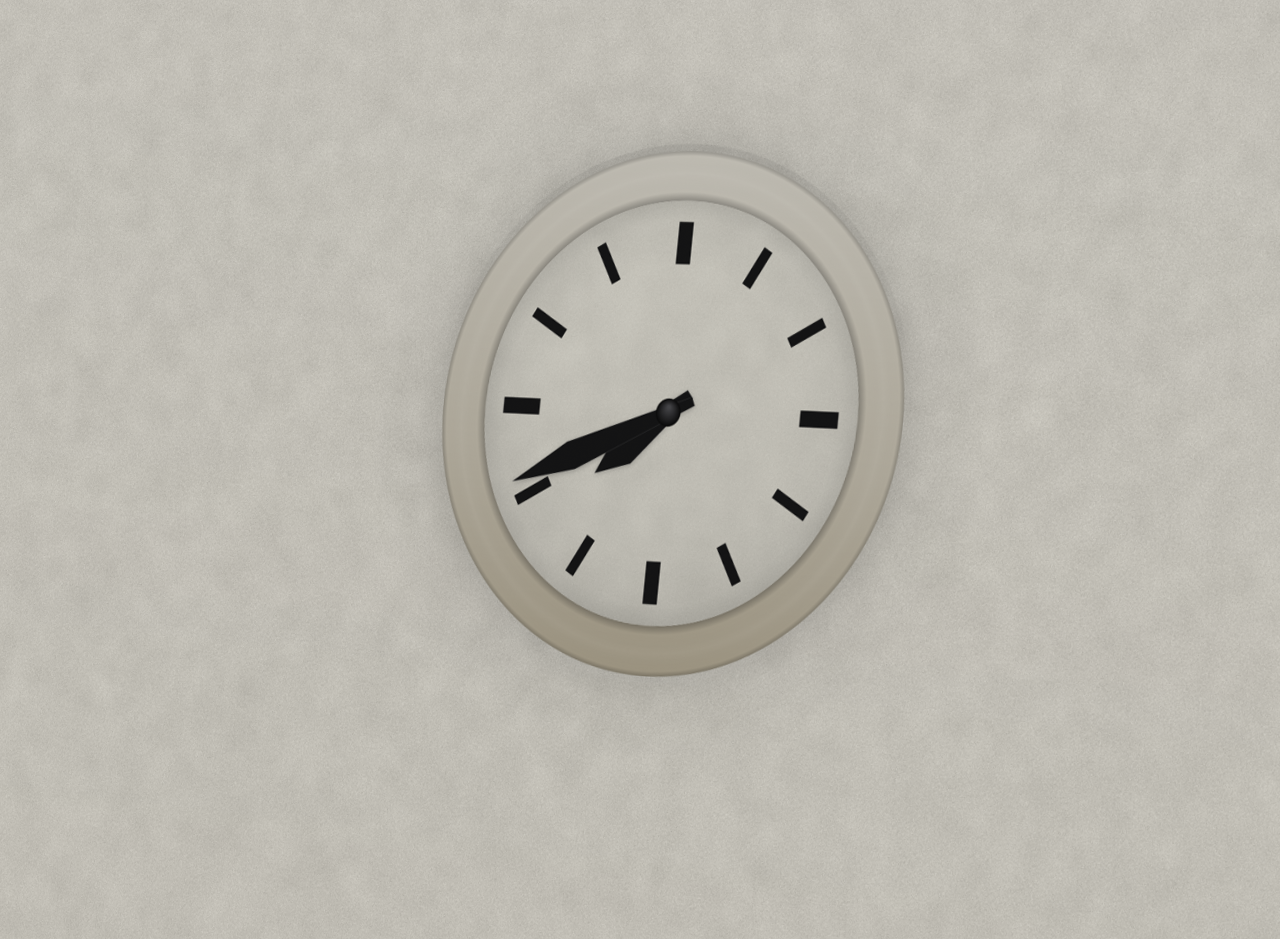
**7:41**
